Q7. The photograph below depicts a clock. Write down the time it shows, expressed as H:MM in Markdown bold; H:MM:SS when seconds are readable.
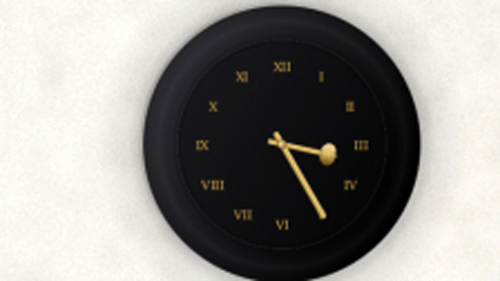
**3:25**
